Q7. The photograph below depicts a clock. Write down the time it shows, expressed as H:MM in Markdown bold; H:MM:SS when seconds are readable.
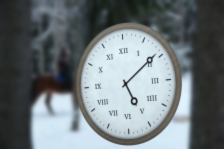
**5:09**
